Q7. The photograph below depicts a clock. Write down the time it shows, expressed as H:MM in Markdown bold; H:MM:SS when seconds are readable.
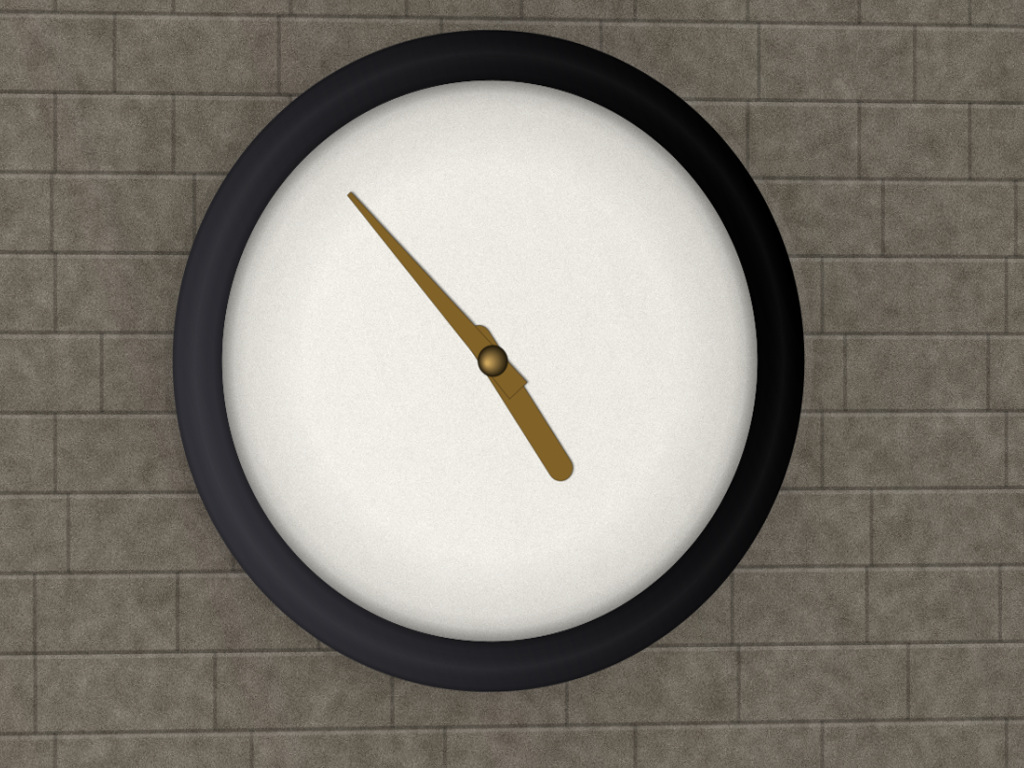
**4:53**
